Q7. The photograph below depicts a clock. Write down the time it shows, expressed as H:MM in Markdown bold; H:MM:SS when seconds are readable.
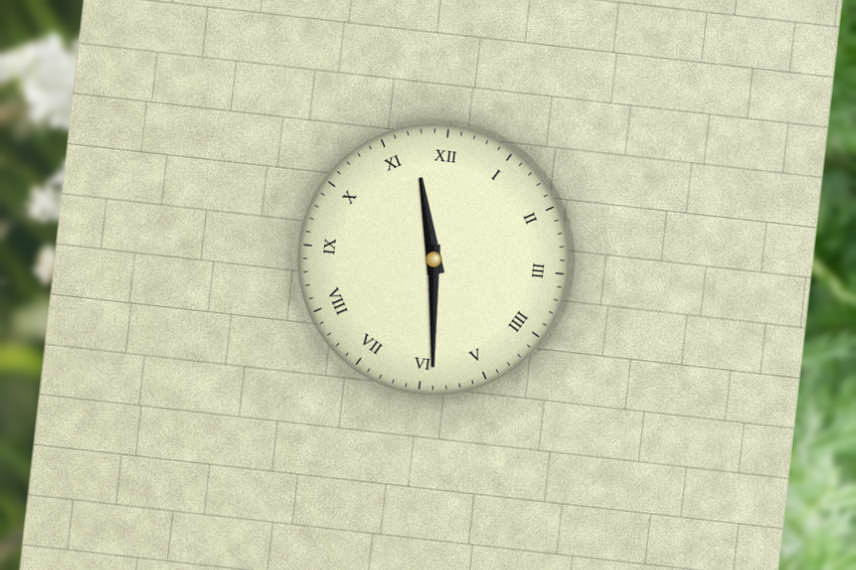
**11:29**
